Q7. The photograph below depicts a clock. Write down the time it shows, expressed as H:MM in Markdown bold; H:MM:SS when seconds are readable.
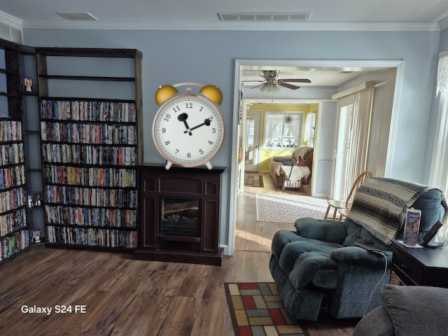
**11:11**
